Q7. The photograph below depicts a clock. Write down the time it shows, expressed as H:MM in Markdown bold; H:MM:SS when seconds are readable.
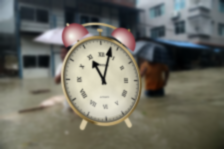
**11:03**
